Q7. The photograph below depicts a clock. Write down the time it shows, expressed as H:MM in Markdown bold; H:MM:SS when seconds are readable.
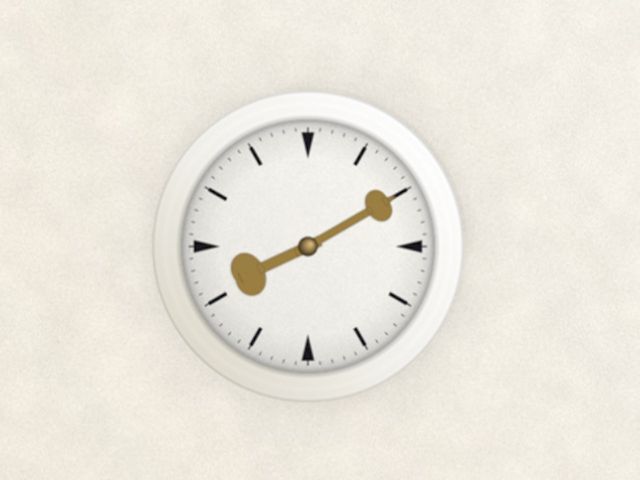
**8:10**
